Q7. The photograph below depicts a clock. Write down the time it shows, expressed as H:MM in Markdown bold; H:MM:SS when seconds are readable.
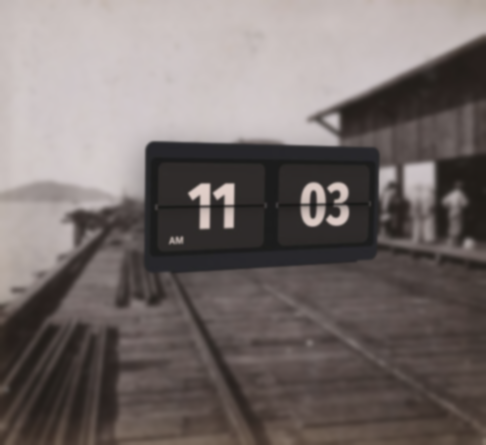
**11:03**
